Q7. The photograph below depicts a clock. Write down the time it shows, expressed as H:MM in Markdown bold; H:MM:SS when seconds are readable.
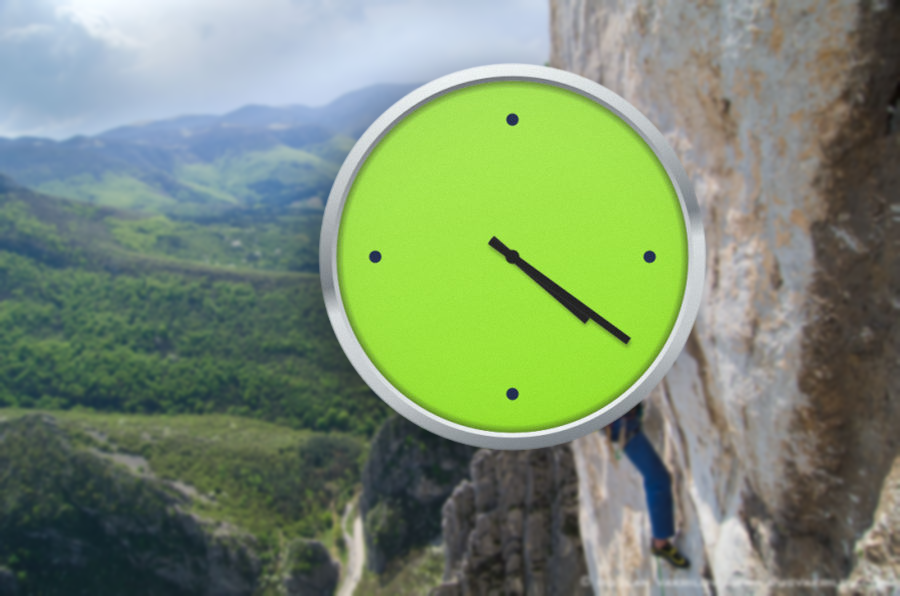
**4:21**
